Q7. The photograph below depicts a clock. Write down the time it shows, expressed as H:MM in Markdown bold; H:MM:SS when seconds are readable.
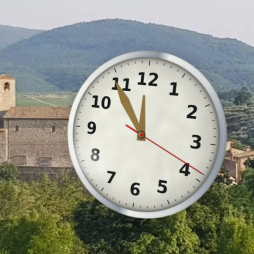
**11:54:19**
